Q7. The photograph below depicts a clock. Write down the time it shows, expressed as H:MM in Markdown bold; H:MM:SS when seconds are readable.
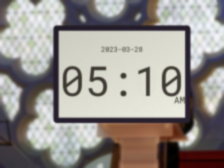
**5:10**
